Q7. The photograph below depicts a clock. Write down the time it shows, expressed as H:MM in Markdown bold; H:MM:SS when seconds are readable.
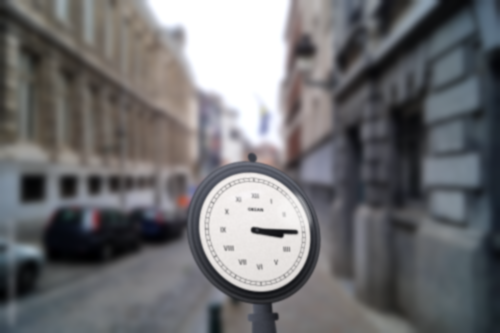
**3:15**
